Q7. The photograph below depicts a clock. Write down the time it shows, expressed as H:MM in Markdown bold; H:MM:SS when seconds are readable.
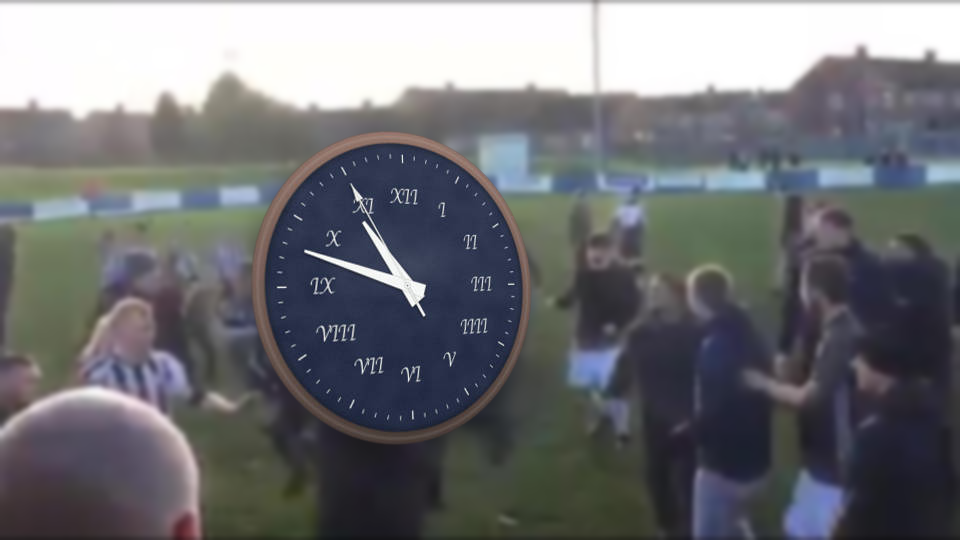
**10:47:55**
